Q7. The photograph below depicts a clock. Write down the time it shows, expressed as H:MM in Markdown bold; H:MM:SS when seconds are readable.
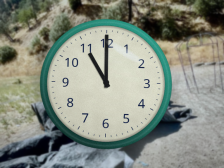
**11:00**
